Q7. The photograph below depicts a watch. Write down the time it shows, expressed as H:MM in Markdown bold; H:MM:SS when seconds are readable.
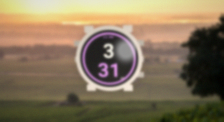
**3:31**
